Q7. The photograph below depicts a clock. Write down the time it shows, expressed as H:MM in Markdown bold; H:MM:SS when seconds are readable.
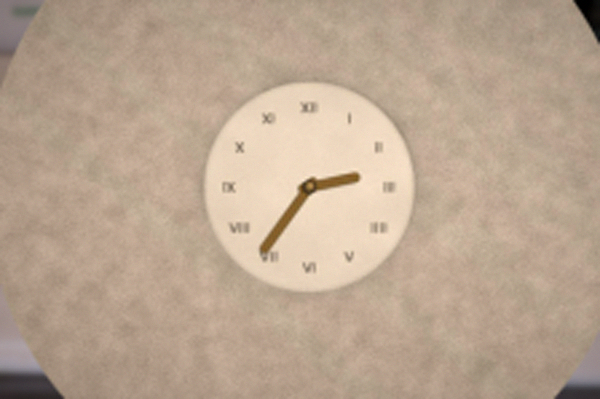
**2:36**
